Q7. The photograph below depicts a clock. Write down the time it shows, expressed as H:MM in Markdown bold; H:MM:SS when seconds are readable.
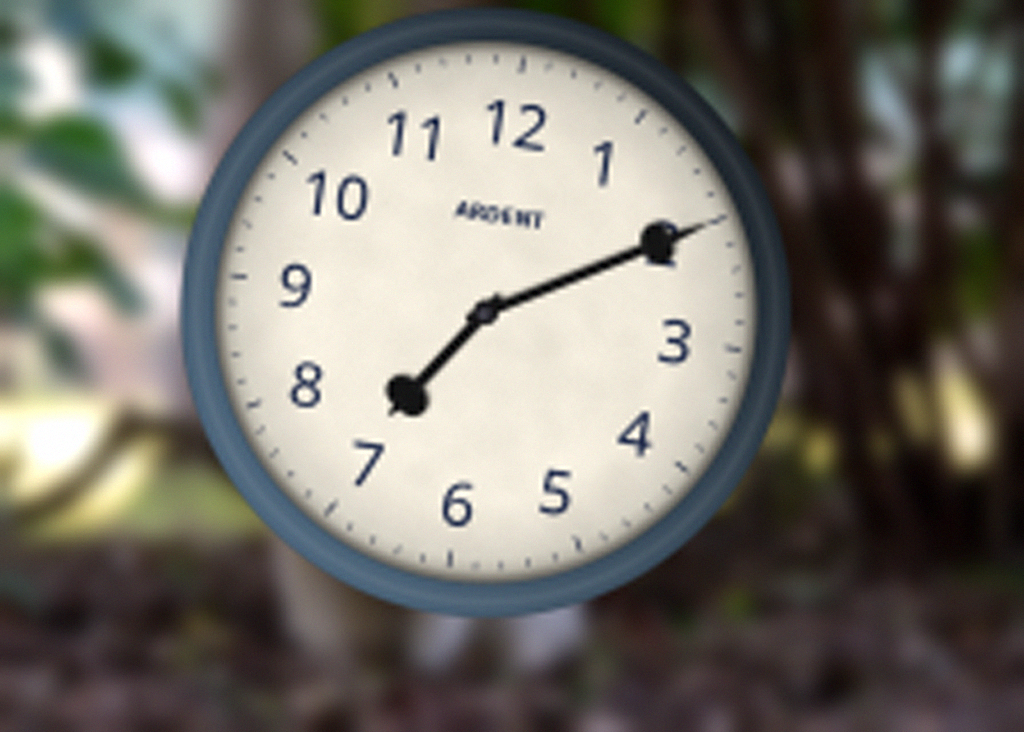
**7:10**
